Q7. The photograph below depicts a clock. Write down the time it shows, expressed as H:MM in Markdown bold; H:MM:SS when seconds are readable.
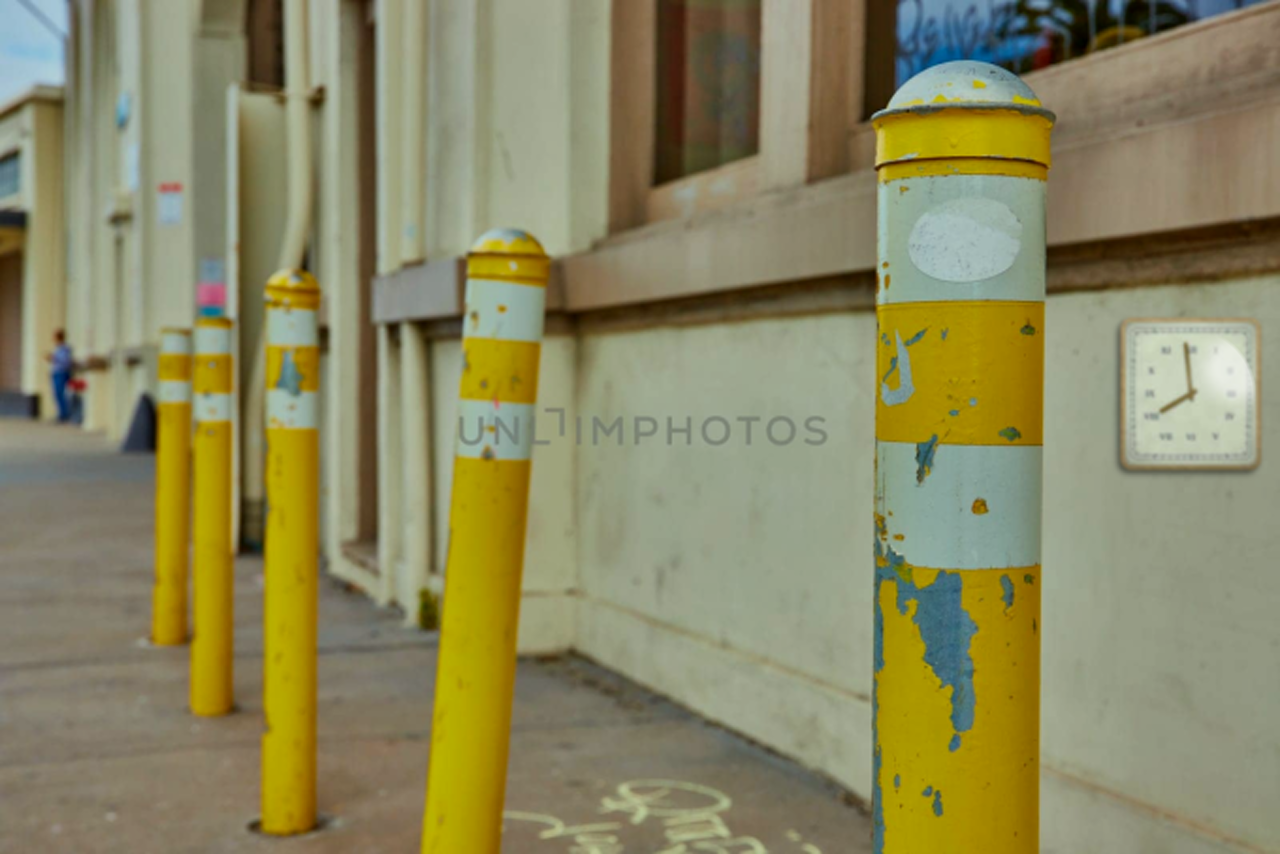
**7:59**
